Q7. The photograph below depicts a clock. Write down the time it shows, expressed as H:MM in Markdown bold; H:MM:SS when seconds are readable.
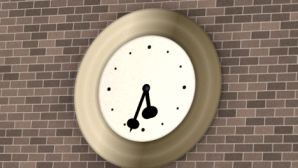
**5:33**
